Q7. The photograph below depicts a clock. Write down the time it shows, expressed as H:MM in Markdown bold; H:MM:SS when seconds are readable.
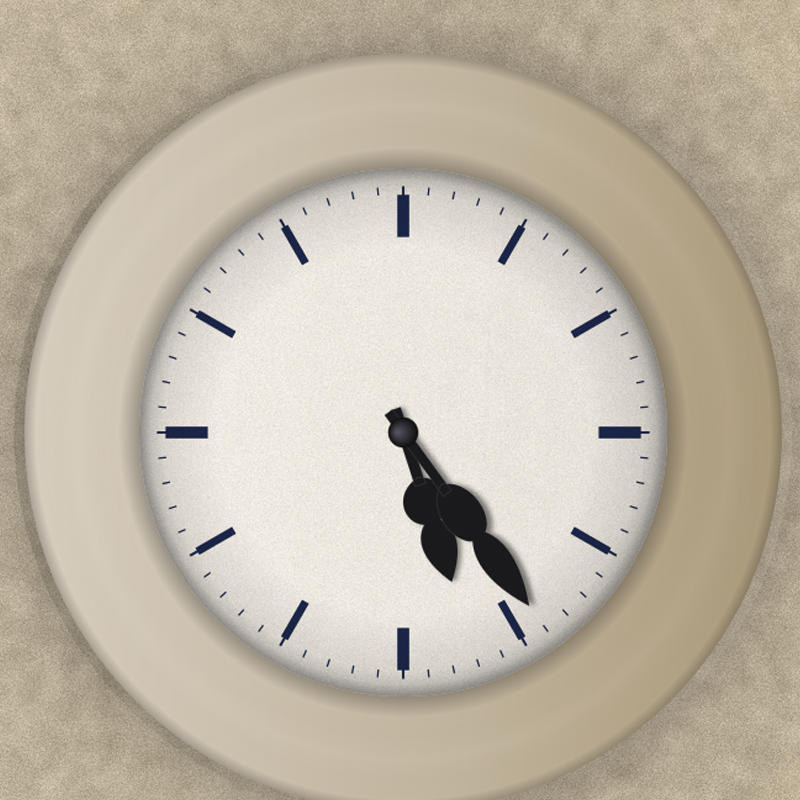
**5:24**
